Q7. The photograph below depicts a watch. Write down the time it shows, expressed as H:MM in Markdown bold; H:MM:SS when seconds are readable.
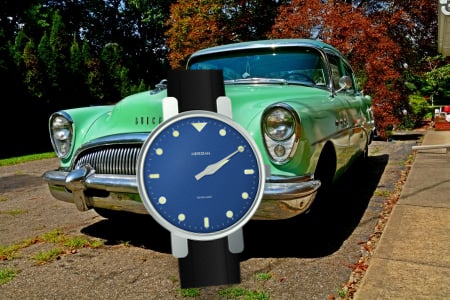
**2:10**
